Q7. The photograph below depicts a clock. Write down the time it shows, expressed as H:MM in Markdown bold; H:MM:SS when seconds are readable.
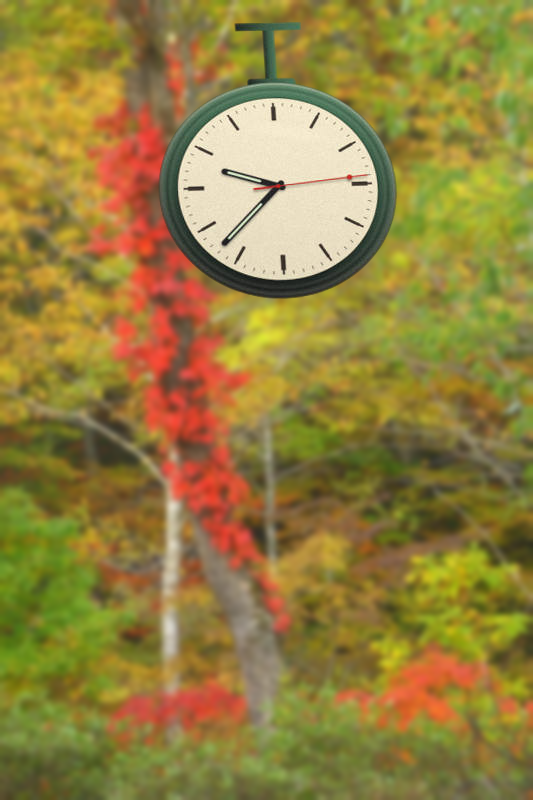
**9:37:14**
